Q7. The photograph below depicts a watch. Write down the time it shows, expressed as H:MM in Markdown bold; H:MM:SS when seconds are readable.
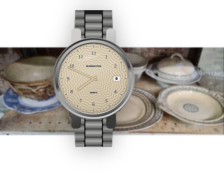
**7:49**
